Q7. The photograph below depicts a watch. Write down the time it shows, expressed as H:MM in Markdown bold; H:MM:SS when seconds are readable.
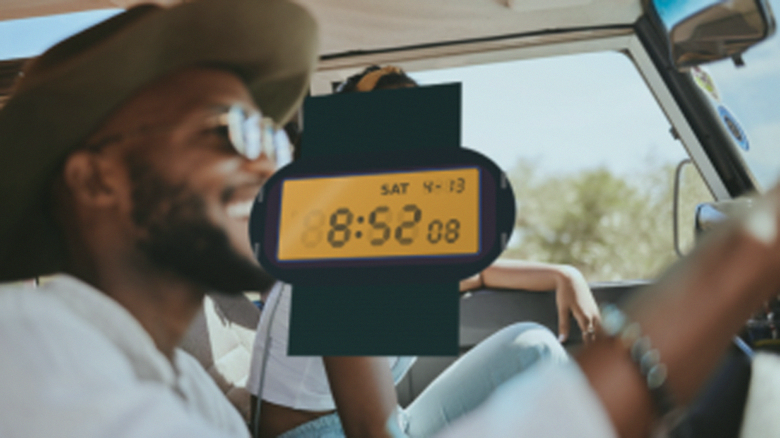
**8:52:08**
